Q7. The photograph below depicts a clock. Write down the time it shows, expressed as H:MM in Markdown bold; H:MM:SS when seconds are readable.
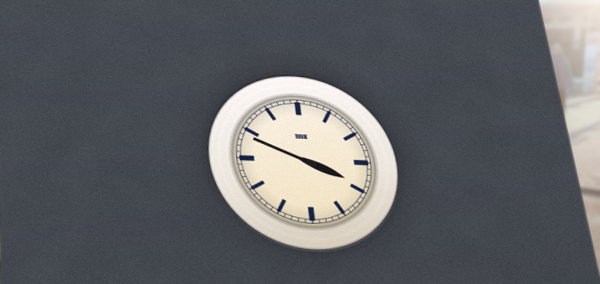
**3:49**
